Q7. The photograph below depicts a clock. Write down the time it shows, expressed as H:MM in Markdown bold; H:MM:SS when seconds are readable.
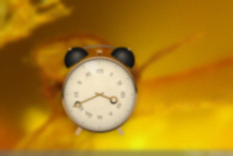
**3:41**
